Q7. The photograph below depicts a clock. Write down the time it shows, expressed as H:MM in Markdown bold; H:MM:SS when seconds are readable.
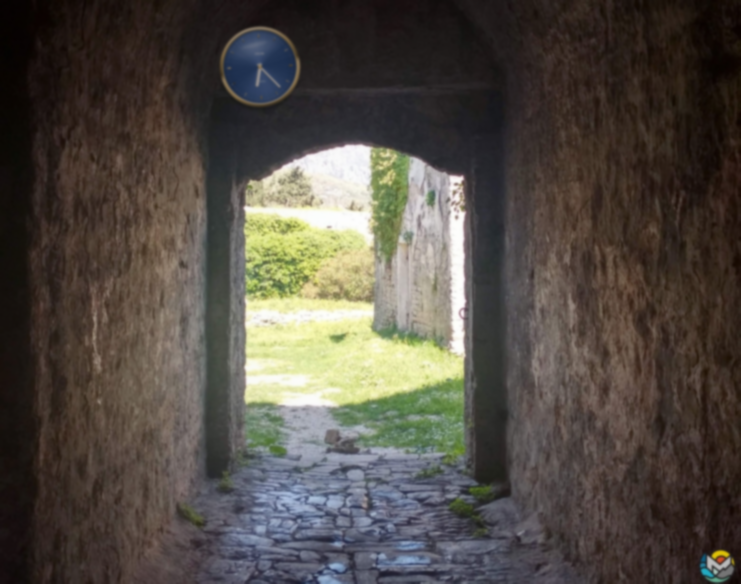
**6:23**
